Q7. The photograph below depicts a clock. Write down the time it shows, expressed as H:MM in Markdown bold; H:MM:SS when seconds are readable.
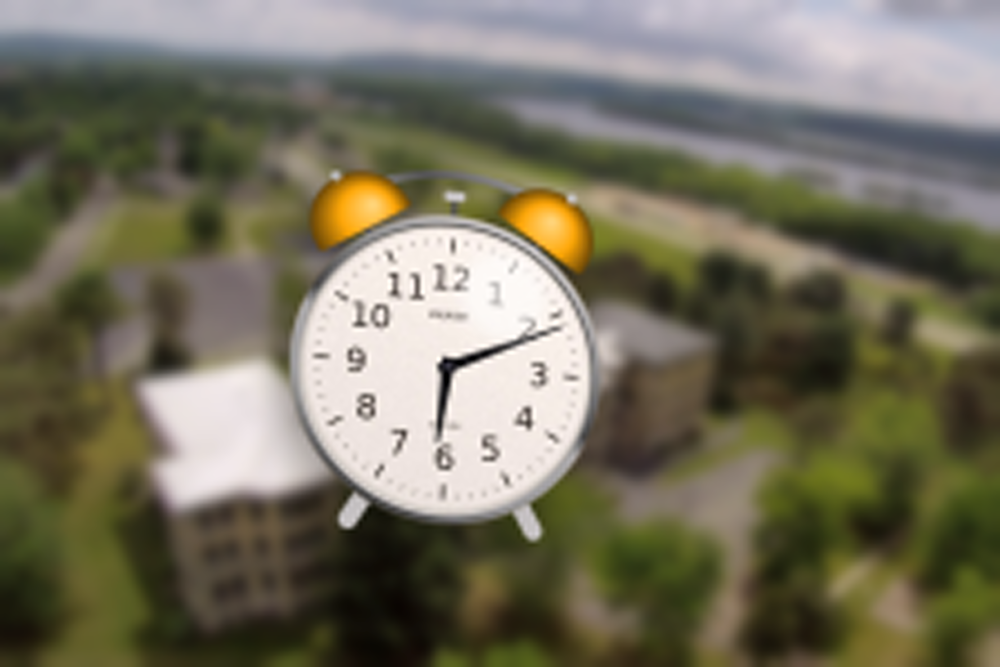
**6:11**
